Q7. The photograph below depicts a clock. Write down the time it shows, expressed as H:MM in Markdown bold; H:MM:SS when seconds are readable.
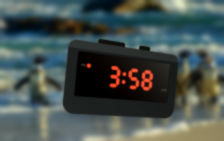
**3:58**
